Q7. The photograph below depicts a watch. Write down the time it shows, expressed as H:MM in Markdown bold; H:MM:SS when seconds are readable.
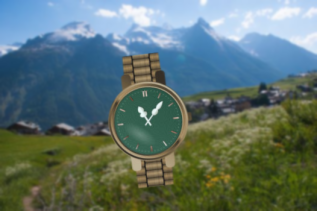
**11:07**
